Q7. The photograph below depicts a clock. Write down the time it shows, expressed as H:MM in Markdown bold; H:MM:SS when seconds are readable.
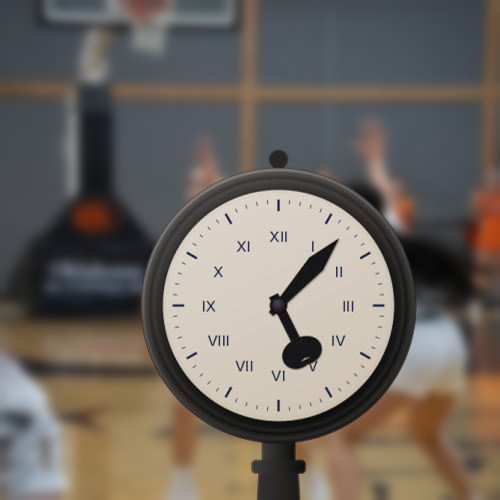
**5:07**
